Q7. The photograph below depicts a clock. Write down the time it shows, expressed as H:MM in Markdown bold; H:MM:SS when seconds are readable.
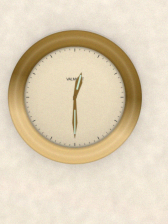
**12:30**
